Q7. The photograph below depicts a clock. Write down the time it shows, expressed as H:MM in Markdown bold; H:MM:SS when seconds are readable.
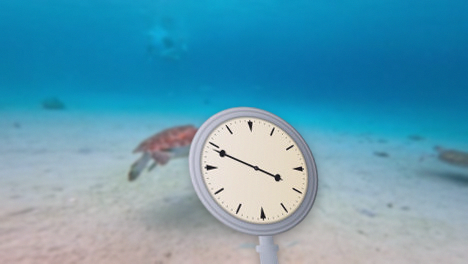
**3:49**
